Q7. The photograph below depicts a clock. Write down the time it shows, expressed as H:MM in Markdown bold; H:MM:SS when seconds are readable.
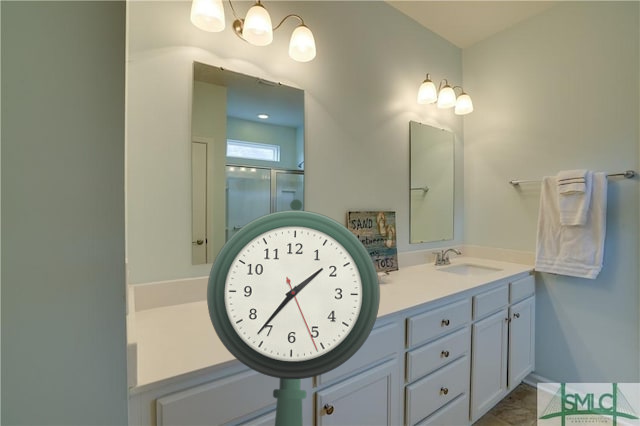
**1:36:26**
